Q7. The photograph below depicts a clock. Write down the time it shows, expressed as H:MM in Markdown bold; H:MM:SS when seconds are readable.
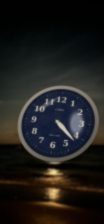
**4:22**
